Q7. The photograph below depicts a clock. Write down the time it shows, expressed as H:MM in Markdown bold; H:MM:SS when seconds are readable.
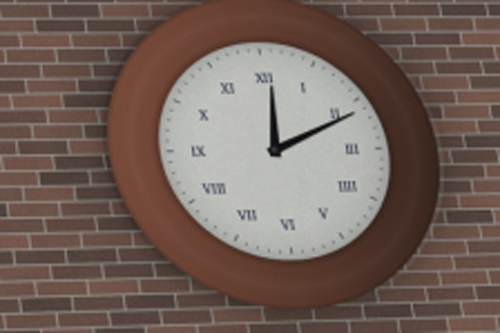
**12:11**
